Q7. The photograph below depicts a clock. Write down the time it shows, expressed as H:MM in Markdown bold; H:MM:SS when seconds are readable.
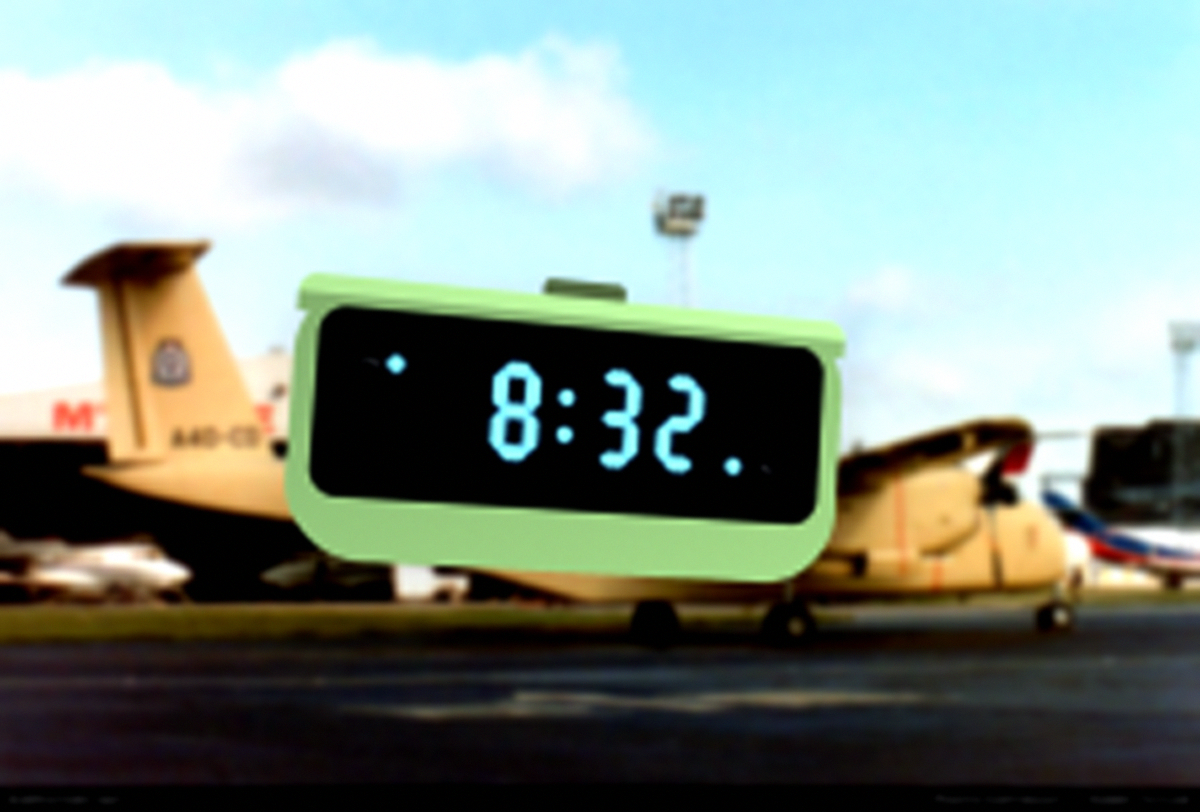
**8:32**
